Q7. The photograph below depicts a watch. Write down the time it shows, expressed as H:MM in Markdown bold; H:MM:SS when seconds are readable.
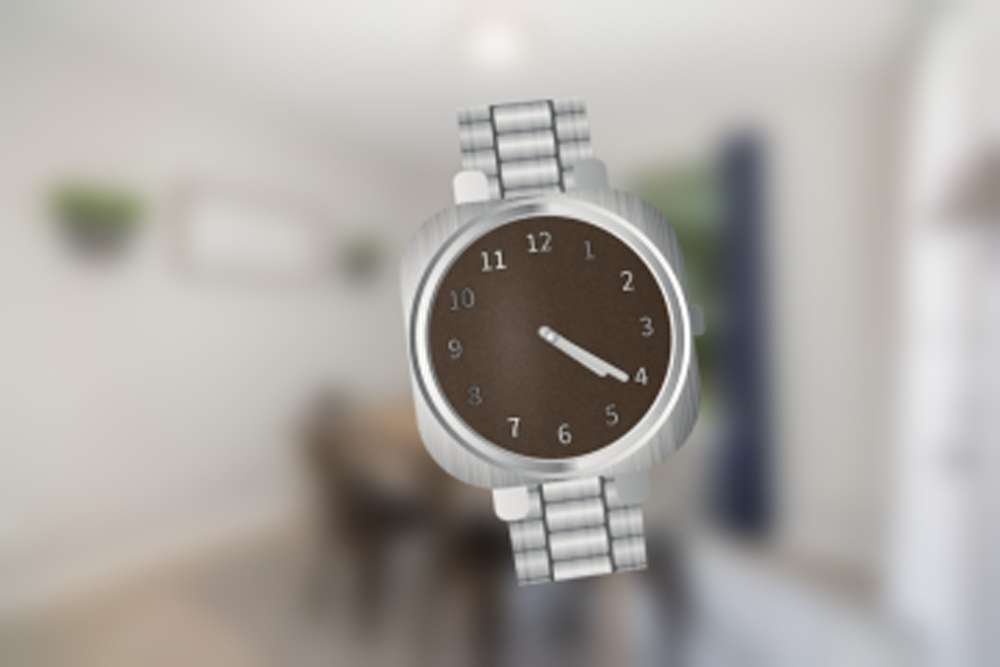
**4:21**
